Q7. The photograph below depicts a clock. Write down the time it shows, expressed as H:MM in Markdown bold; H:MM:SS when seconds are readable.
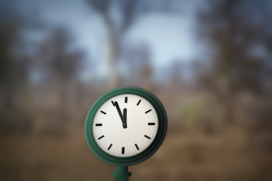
**11:56**
